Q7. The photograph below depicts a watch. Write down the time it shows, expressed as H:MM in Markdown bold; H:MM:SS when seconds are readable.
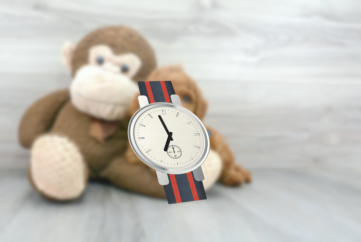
**6:58**
